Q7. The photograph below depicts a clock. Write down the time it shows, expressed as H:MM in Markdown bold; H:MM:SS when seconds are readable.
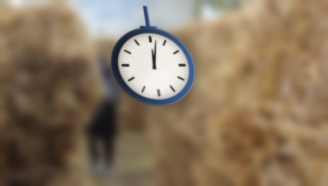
**12:02**
